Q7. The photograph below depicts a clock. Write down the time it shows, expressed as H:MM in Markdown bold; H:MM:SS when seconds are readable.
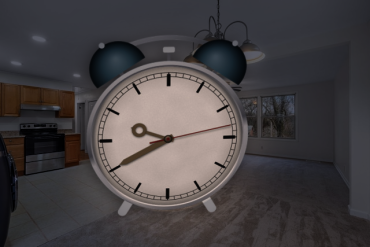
**9:40:13**
